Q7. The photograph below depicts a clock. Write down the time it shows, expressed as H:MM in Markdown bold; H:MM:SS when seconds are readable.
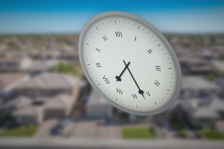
**7:27**
